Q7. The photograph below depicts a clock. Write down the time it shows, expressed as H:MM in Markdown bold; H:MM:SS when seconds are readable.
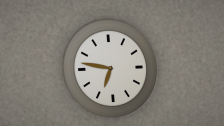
**6:47**
